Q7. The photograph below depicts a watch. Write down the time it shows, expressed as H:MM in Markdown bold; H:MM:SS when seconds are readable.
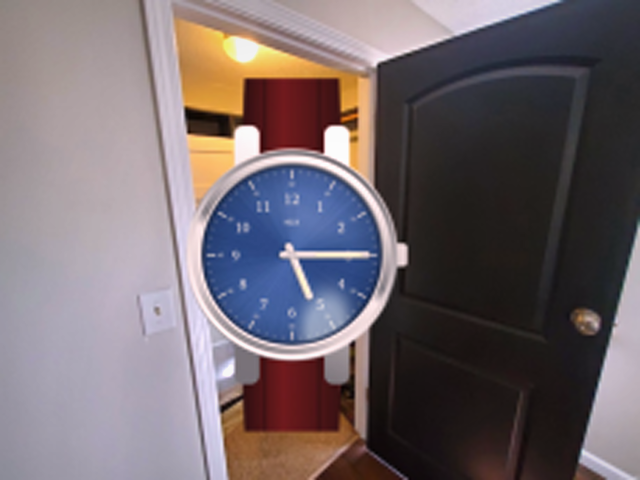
**5:15**
